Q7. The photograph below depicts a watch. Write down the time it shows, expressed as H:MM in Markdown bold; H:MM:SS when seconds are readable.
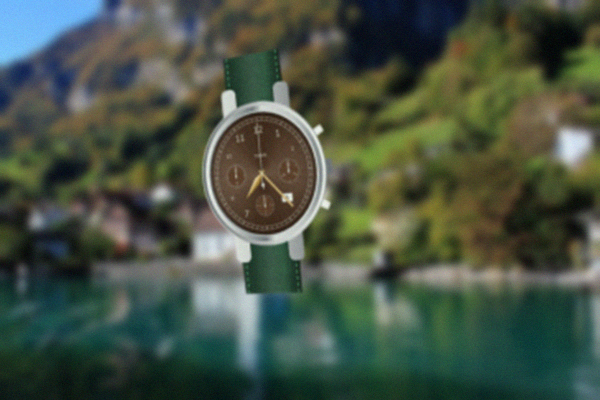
**7:23**
